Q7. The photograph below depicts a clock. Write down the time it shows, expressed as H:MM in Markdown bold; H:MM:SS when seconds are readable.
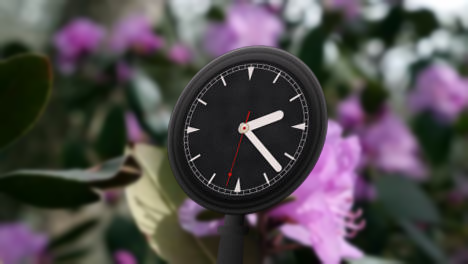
**2:22:32**
